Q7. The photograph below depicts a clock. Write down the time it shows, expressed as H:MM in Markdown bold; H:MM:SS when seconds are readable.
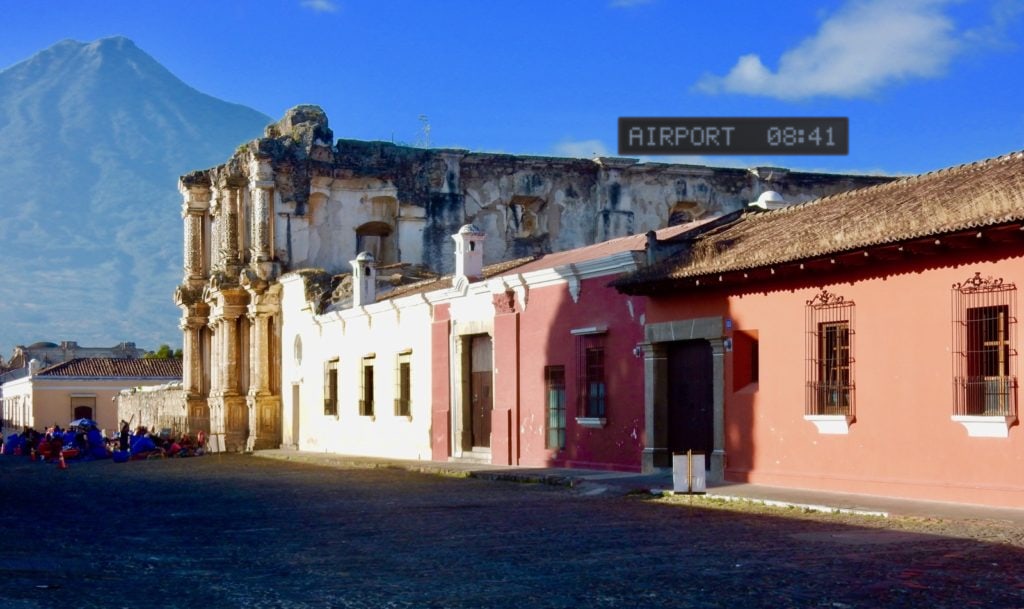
**8:41**
